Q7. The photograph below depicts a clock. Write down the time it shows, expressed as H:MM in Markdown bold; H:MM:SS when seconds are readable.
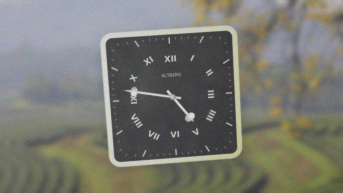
**4:47**
